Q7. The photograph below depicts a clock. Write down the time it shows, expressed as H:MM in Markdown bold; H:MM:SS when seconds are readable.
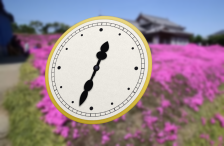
**12:33**
